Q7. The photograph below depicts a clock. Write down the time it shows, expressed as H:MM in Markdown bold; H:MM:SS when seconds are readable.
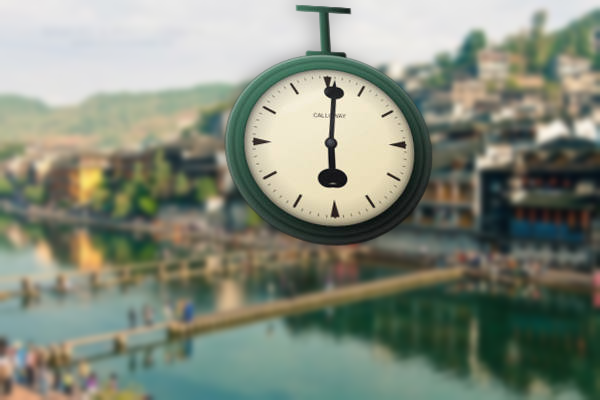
**6:01**
